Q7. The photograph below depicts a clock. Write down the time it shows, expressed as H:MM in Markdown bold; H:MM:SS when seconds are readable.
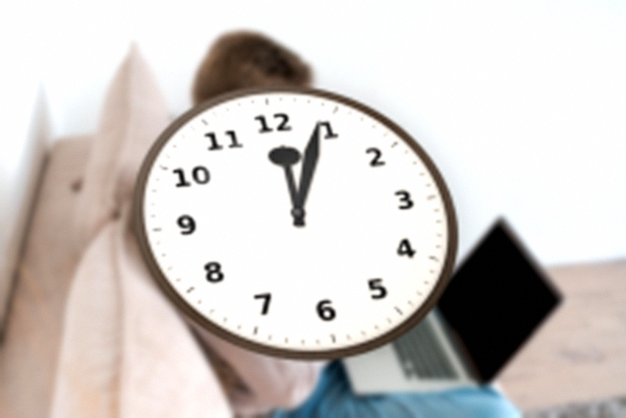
**12:04**
